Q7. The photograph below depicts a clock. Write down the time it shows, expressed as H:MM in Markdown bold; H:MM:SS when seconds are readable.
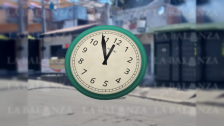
**11:54**
